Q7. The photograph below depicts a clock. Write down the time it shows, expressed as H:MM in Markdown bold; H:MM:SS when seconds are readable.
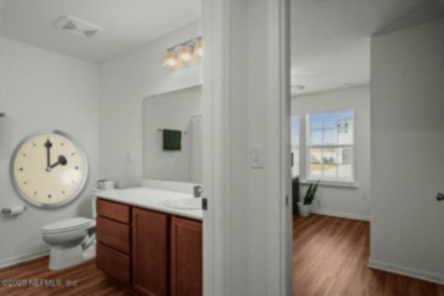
**2:00**
